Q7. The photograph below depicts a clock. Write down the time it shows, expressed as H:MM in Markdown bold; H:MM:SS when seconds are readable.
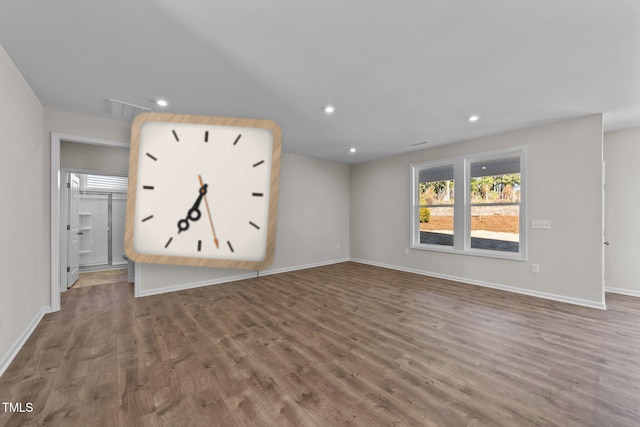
**6:34:27**
